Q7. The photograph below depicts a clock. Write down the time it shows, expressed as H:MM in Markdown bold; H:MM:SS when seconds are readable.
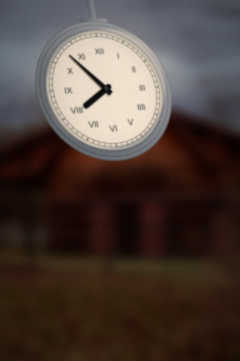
**7:53**
